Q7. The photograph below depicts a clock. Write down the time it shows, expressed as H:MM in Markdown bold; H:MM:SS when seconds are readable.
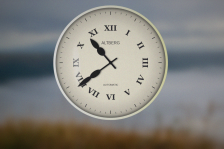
**10:39**
